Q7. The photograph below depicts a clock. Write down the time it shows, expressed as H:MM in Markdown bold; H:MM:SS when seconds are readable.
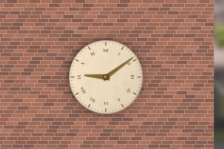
**9:09**
